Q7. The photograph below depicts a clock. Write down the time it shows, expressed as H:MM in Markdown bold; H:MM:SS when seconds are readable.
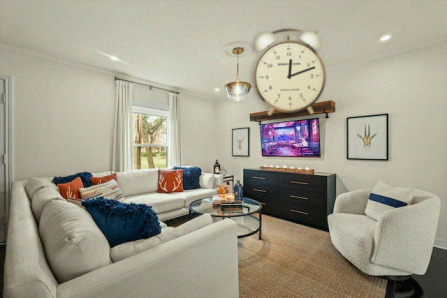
**12:12**
